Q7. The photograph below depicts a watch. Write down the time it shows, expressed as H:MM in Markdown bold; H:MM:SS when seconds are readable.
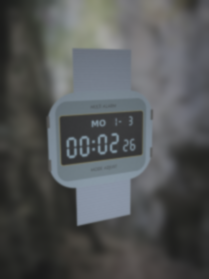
**0:02:26**
